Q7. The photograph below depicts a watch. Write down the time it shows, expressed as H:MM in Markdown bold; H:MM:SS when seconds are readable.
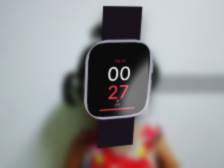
**0:27**
